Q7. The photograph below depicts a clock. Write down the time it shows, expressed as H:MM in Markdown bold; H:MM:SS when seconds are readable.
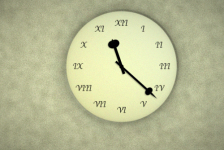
**11:22**
